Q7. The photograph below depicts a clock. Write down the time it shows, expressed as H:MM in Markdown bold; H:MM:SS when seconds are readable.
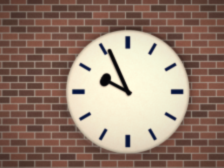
**9:56**
